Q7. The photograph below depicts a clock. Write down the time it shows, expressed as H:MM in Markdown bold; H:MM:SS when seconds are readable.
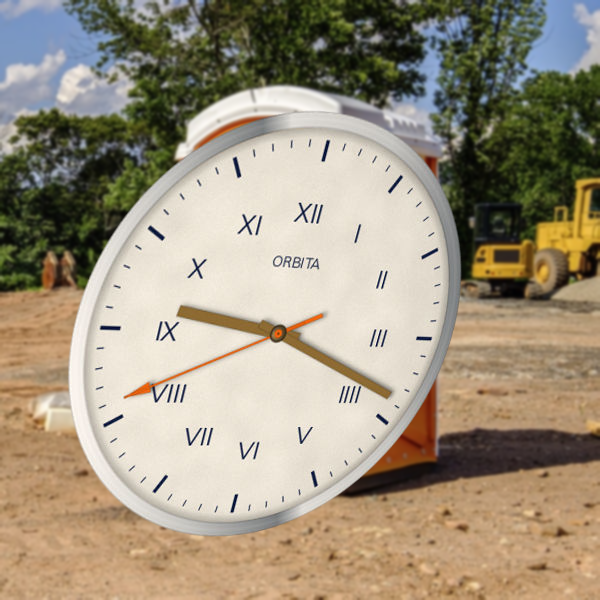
**9:18:41**
